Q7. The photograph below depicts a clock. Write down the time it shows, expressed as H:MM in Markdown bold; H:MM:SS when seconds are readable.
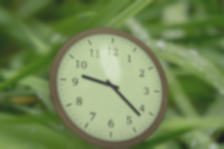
**9:22**
